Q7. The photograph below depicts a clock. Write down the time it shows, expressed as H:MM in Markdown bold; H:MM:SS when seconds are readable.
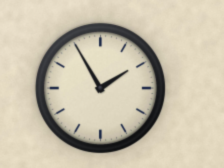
**1:55**
